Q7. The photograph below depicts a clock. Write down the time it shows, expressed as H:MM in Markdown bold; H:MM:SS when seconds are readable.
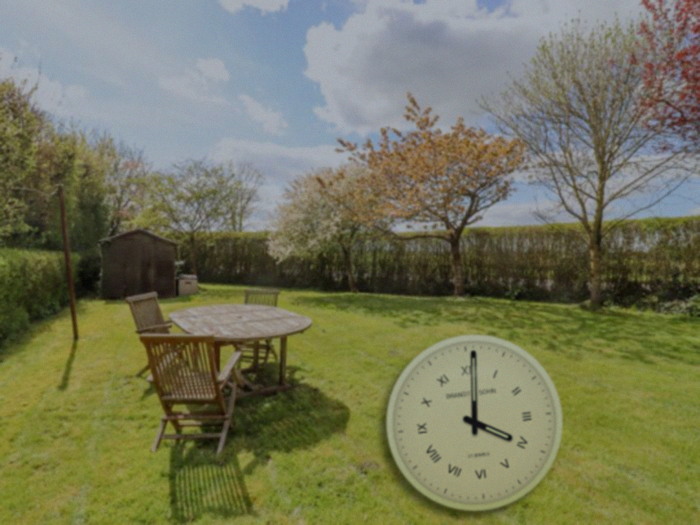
**4:01**
